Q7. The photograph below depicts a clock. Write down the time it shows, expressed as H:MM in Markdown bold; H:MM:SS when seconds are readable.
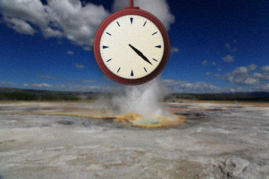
**4:22**
